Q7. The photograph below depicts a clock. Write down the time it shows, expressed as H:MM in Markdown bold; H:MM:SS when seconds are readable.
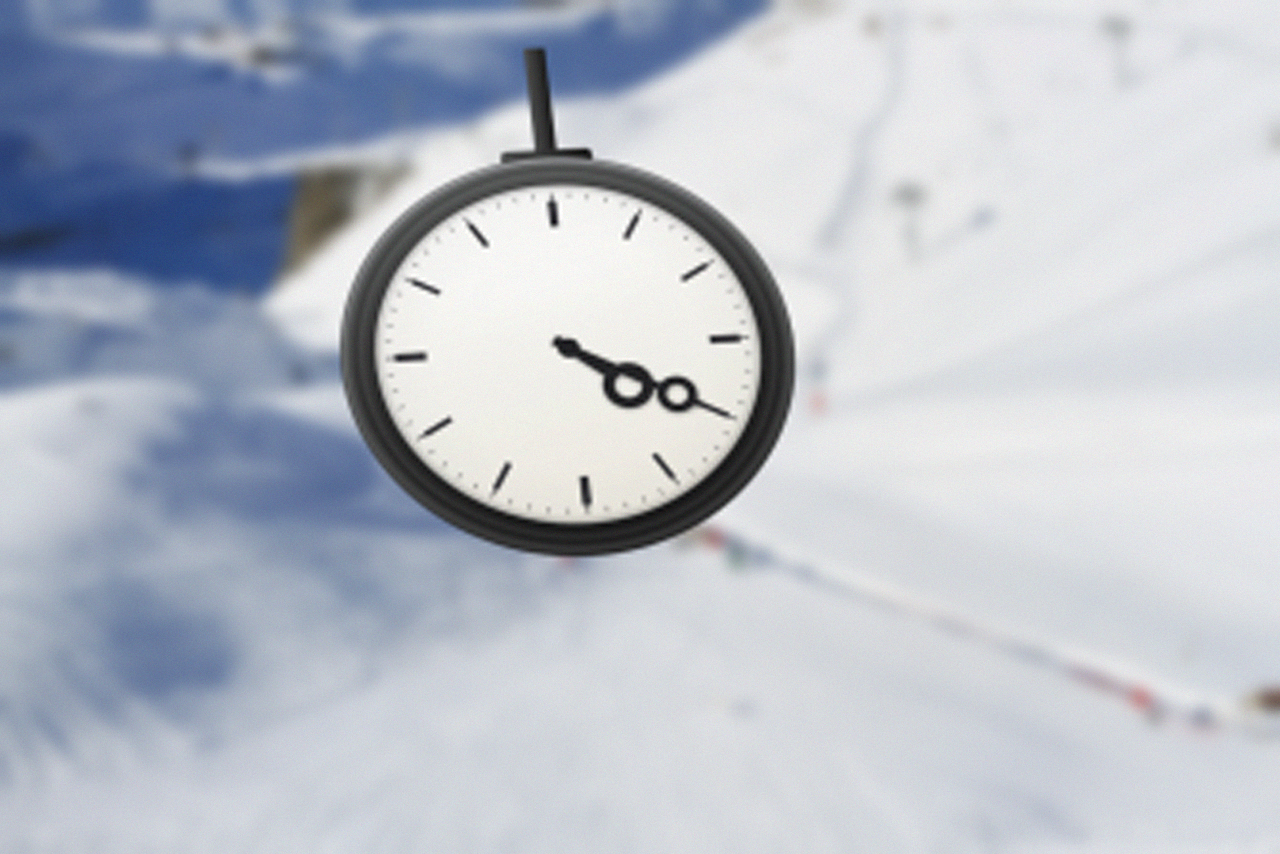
**4:20**
